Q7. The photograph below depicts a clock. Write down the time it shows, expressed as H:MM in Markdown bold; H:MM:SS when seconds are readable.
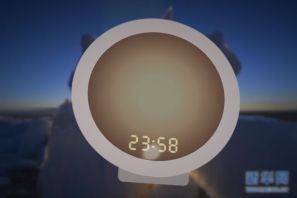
**23:58**
